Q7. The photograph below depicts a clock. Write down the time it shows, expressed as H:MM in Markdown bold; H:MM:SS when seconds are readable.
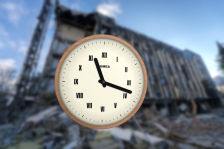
**11:18**
